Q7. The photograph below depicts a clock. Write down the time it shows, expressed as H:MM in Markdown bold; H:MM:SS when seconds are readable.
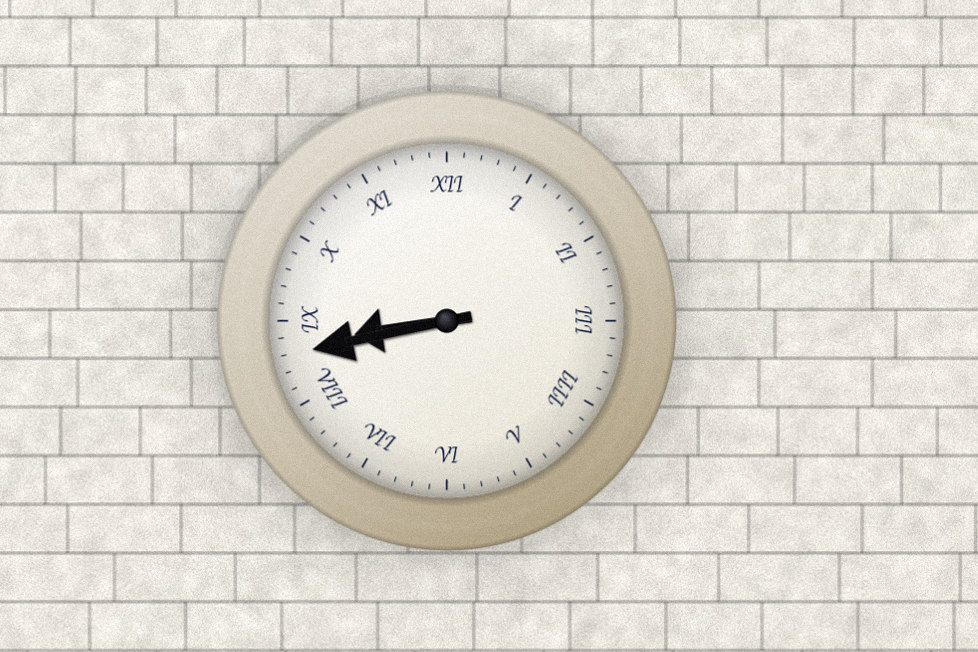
**8:43**
